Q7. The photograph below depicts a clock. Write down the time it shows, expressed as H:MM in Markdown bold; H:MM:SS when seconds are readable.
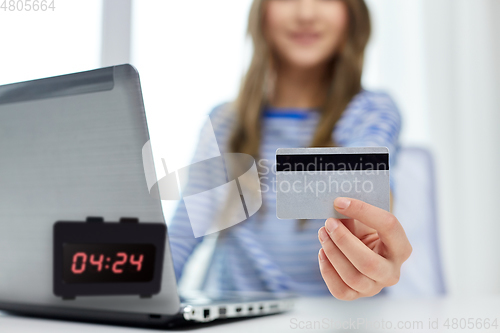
**4:24**
